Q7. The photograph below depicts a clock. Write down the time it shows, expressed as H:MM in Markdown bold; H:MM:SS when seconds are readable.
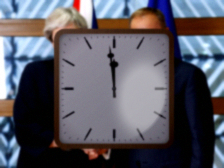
**11:59**
